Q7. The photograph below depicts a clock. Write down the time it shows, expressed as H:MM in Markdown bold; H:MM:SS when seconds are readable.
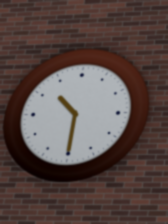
**10:30**
